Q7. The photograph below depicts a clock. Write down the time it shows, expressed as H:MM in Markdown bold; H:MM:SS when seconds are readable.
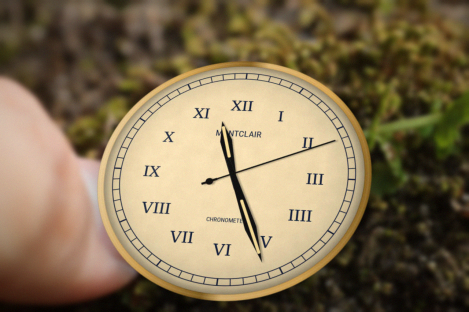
**11:26:11**
